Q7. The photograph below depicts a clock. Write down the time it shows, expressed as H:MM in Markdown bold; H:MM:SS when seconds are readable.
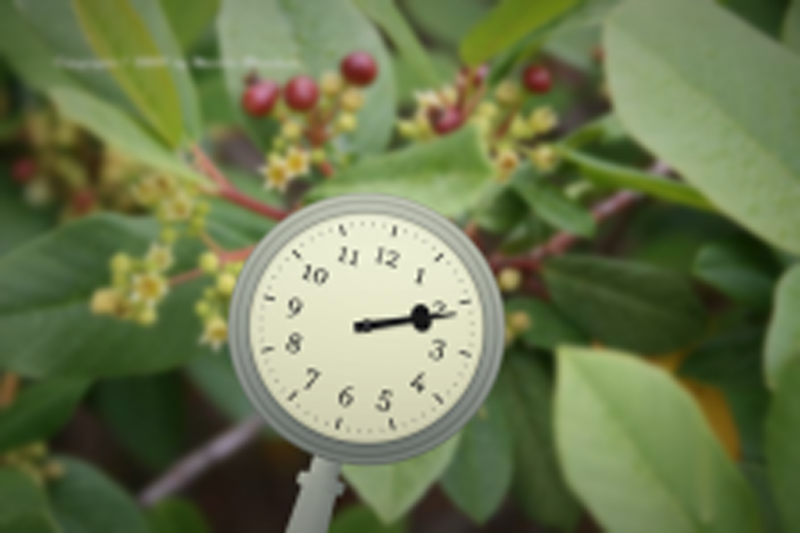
**2:11**
